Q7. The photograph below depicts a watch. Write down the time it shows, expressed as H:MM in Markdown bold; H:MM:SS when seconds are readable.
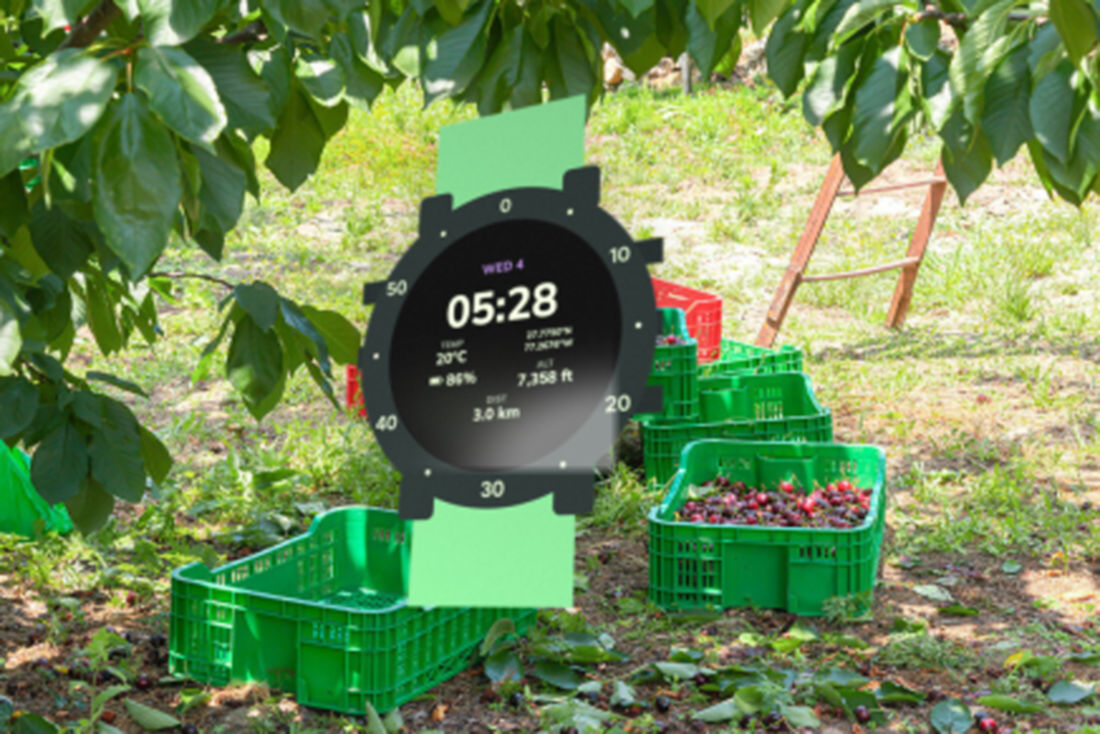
**5:28**
